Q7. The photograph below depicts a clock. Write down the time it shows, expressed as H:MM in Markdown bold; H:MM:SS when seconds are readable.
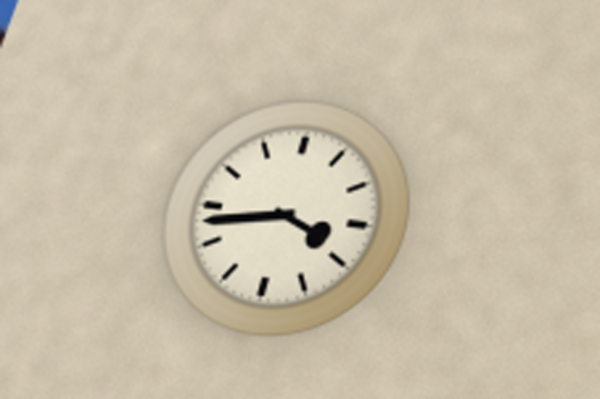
**3:43**
